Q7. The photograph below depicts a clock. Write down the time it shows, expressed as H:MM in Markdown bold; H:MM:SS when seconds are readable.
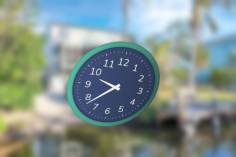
**9:38**
